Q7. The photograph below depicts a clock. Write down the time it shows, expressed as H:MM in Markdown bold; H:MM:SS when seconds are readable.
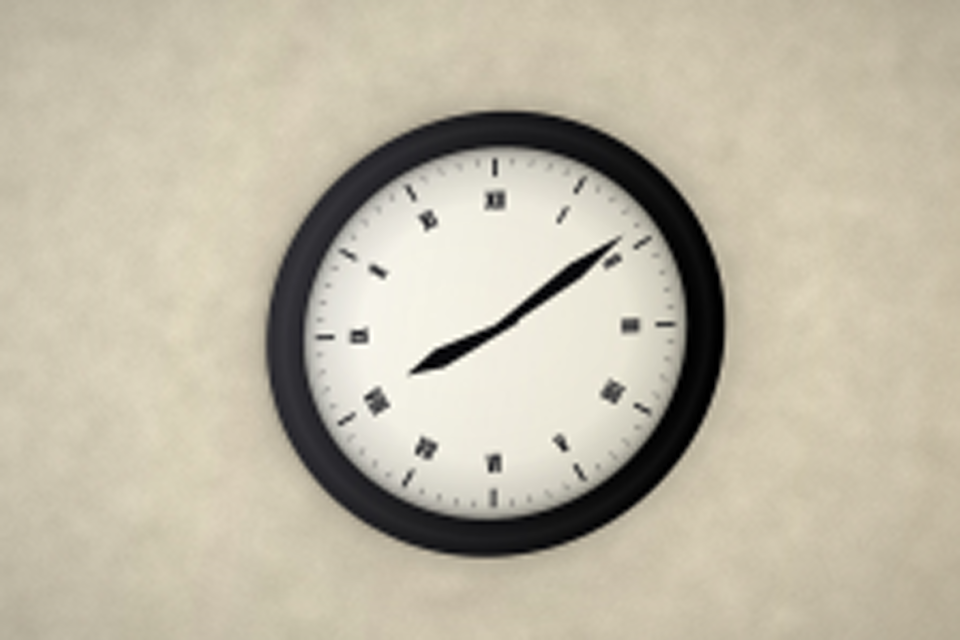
**8:09**
